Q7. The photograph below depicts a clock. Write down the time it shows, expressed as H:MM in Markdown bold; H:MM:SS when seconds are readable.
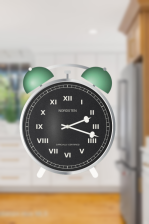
**2:18**
